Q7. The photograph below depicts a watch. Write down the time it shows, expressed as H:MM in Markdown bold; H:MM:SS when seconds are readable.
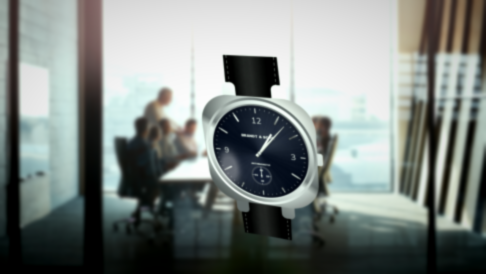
**1:07**
